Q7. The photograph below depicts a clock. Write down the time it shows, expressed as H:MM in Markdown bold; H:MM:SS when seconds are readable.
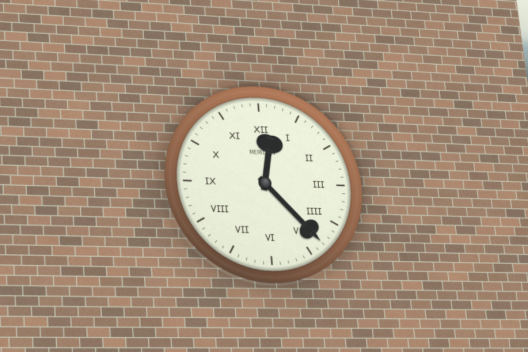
**12:23**
